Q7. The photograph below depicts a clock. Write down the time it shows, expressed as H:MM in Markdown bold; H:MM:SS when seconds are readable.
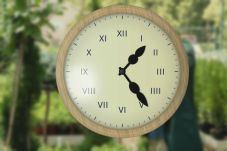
**1:24**
